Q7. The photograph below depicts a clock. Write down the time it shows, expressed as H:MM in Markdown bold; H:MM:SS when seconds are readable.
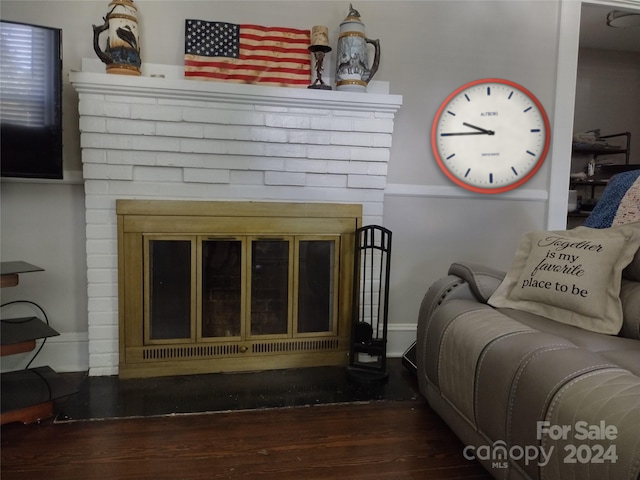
**9:45**
